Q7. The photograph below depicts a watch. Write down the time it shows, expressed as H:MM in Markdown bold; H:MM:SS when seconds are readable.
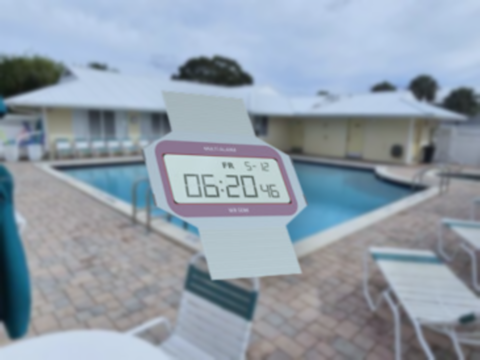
**6:20:46**
